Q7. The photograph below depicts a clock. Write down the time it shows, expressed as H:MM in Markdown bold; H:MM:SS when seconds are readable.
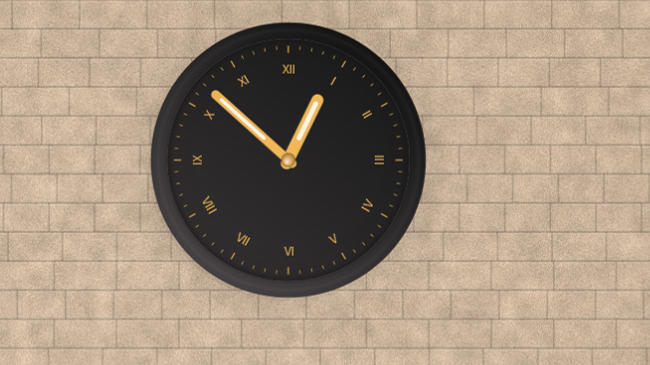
**12:52**
